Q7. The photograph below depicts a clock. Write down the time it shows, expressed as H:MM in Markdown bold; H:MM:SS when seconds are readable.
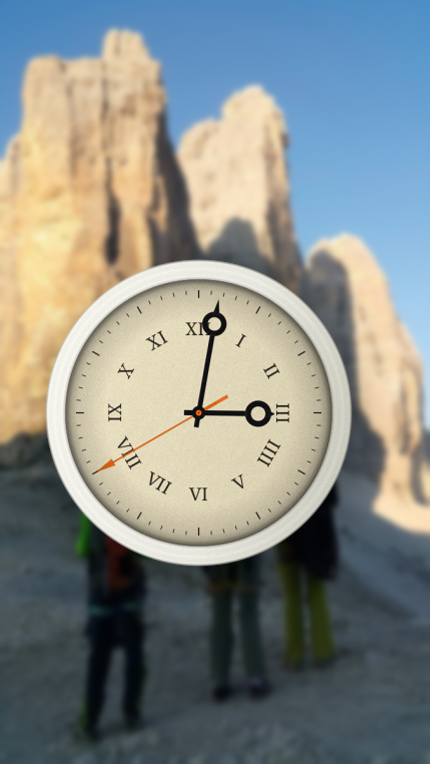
**3:01:40**
